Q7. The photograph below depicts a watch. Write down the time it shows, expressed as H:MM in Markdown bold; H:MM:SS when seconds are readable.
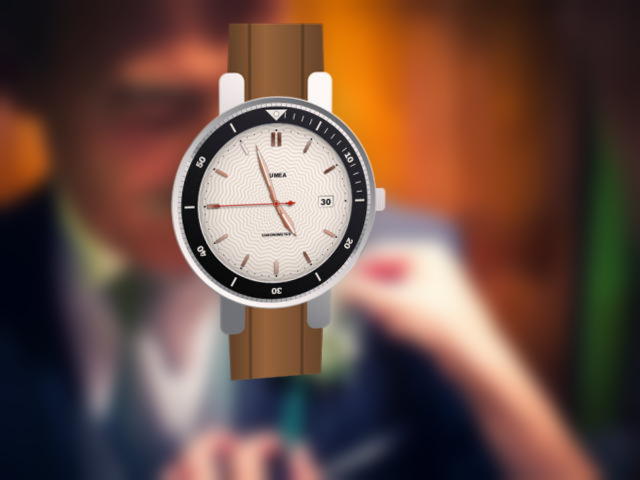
**4:56:45**
